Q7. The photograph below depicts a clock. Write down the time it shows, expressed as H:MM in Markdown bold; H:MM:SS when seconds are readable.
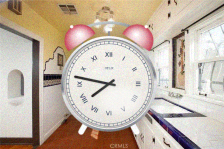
**7:47**
